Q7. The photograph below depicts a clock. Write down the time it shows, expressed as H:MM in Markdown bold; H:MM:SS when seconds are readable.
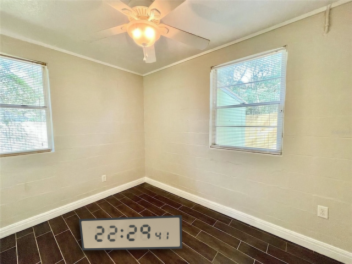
**22:29:41**
